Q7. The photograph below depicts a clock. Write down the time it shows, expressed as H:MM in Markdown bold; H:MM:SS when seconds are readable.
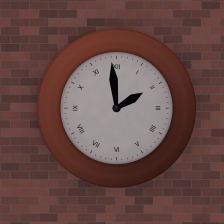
**1:59**
